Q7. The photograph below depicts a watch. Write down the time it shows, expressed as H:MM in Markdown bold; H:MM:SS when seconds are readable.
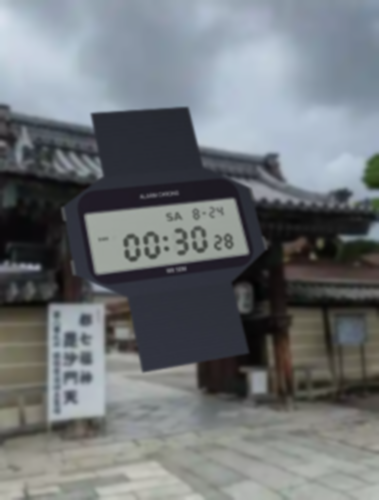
**0:30:28**
